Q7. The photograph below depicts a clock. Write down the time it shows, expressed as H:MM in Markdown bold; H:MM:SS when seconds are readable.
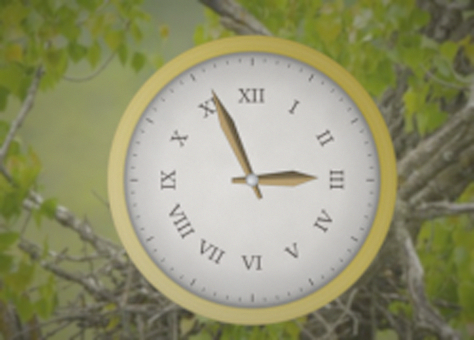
**2:56**
